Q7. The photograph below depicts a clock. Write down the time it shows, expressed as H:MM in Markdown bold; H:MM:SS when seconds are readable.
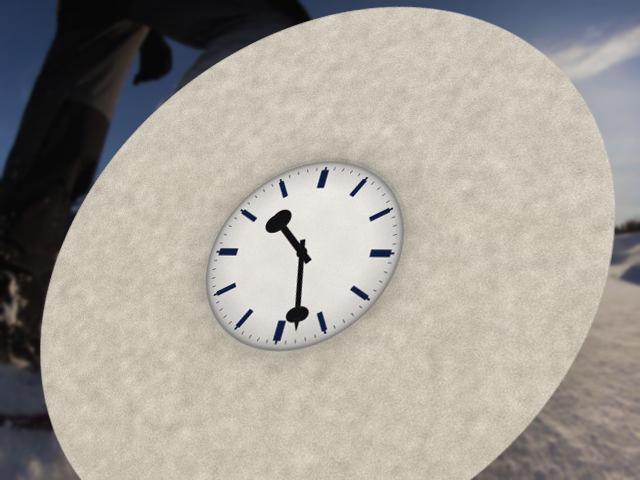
**10:28**
